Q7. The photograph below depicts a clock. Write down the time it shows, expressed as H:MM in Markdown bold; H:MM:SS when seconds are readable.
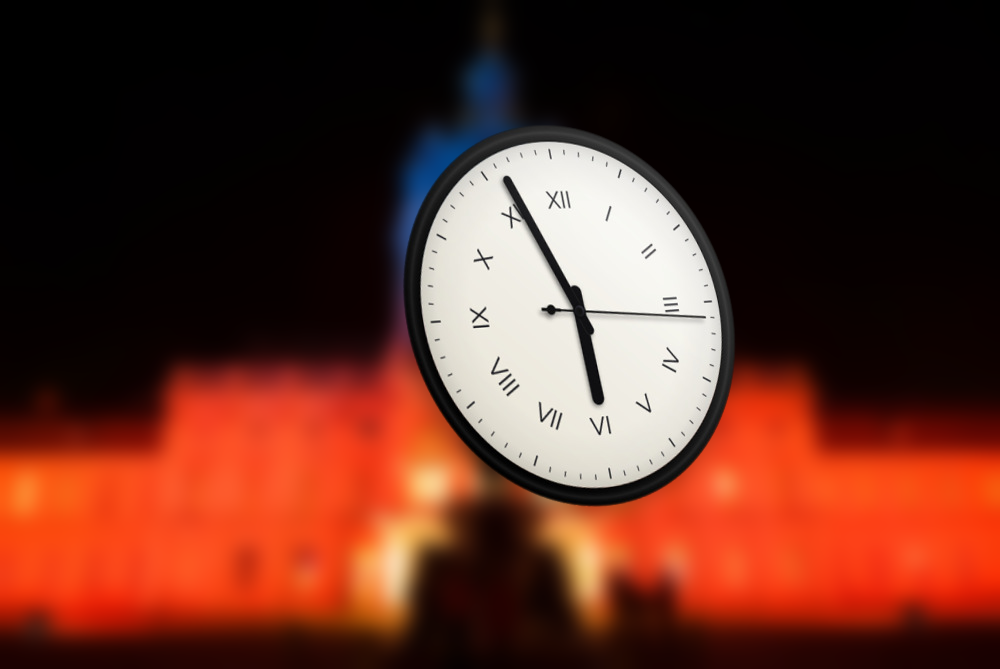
**5:56:16**
